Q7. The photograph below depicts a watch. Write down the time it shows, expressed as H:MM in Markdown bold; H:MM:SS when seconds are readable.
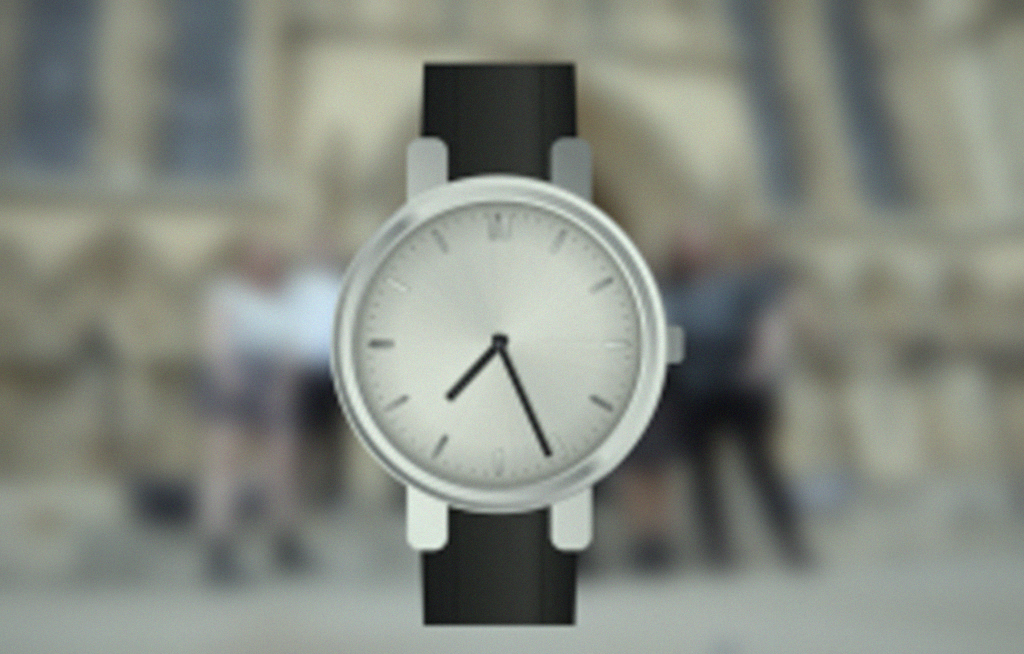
**7:26**
